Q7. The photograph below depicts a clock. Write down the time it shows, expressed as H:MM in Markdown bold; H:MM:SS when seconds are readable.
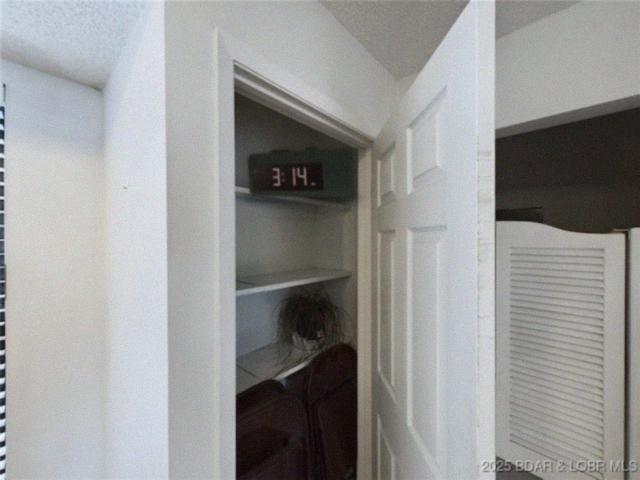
**3:14**
